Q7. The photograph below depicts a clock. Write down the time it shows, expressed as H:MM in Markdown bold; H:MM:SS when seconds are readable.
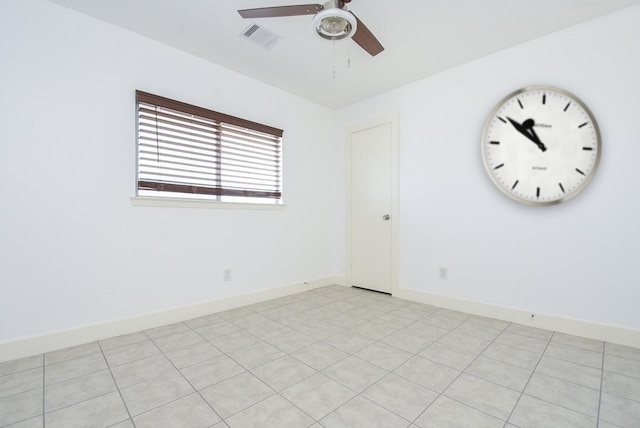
**10:51**
